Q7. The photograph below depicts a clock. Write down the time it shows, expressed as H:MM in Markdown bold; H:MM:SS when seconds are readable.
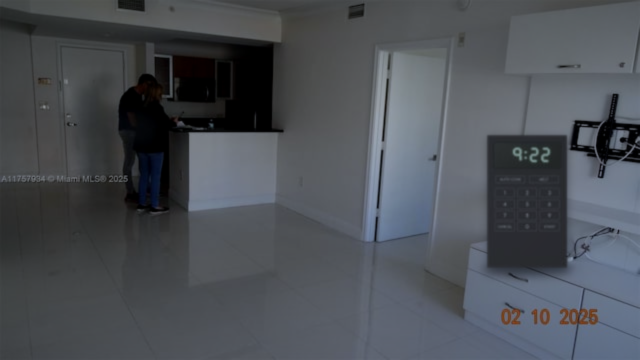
**9:22**
